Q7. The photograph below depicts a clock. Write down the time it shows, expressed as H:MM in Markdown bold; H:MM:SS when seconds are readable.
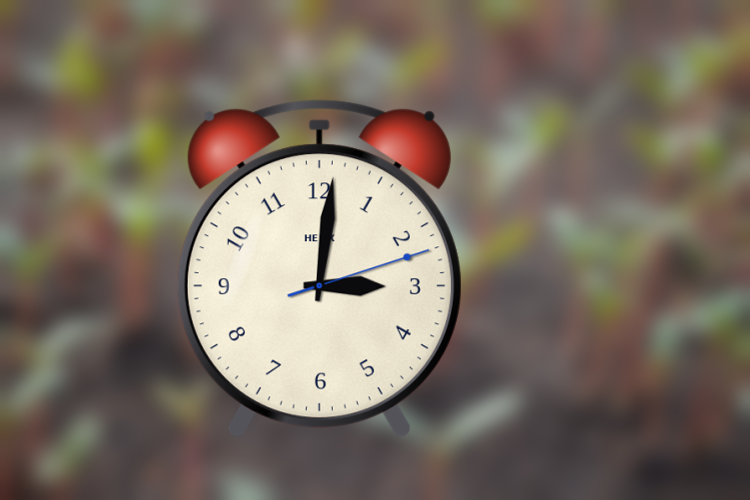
**3:01:12**
